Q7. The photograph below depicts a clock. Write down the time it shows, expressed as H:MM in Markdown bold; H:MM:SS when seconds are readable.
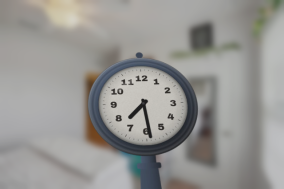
**7:29**
